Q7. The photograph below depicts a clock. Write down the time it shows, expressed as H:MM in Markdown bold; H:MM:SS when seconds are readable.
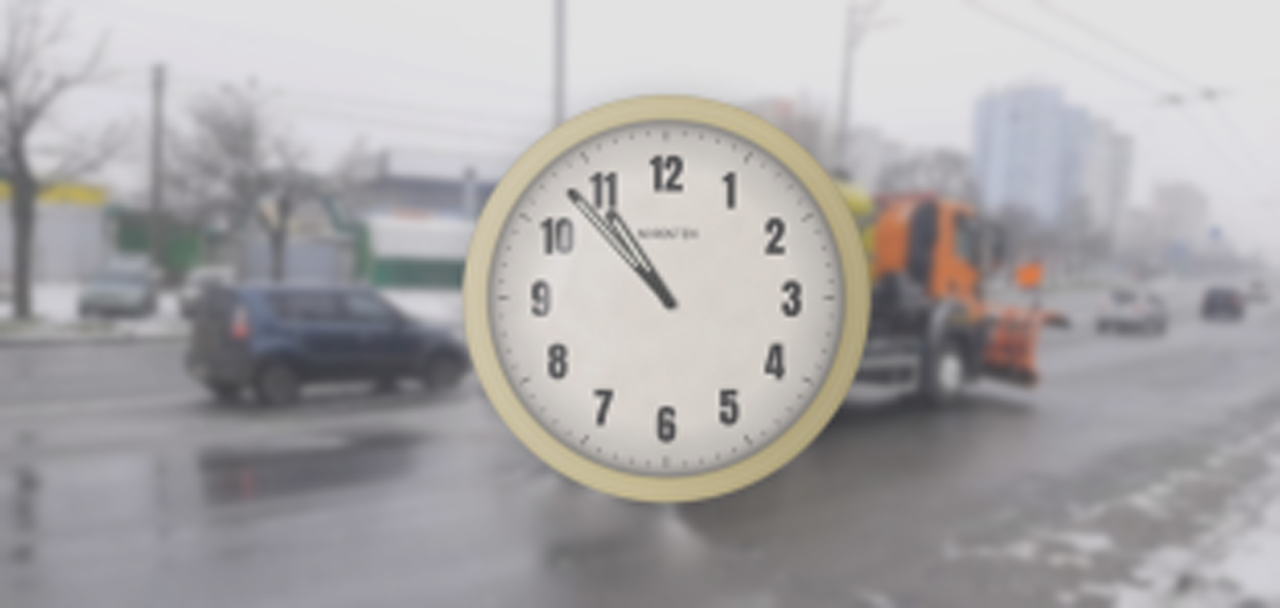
**10:53**
